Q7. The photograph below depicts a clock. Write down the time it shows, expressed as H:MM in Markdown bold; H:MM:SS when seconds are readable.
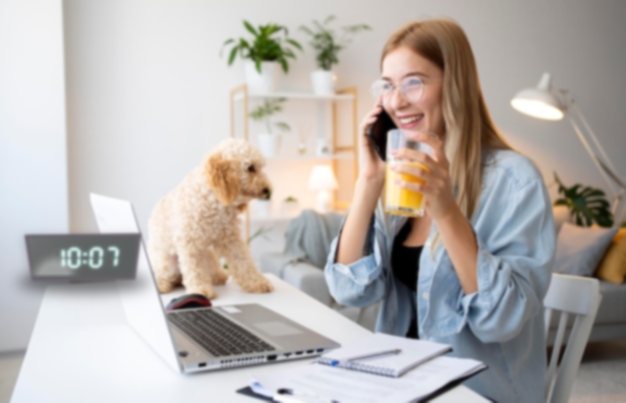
**10:07**
